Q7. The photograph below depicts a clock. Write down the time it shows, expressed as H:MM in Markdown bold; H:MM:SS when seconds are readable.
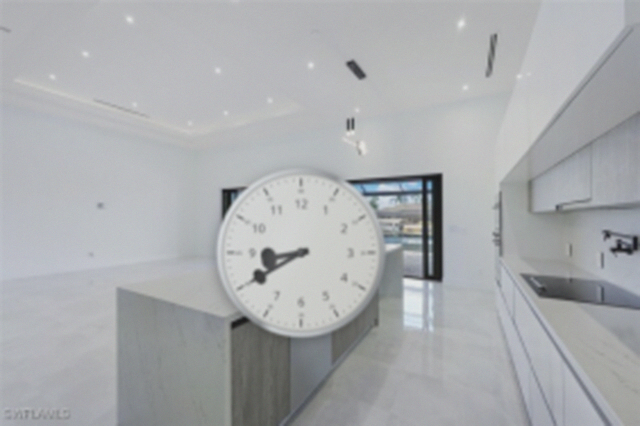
**8:40**
